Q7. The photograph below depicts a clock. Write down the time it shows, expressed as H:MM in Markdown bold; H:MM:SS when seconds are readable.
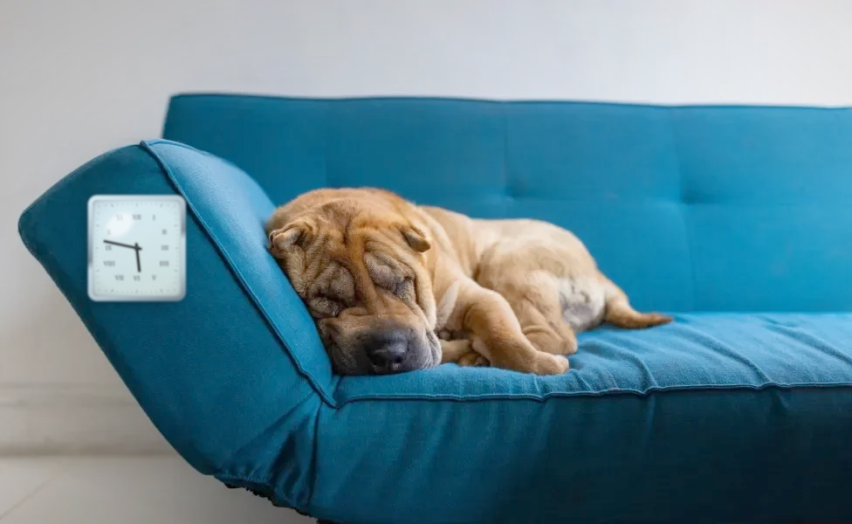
**5:47**
